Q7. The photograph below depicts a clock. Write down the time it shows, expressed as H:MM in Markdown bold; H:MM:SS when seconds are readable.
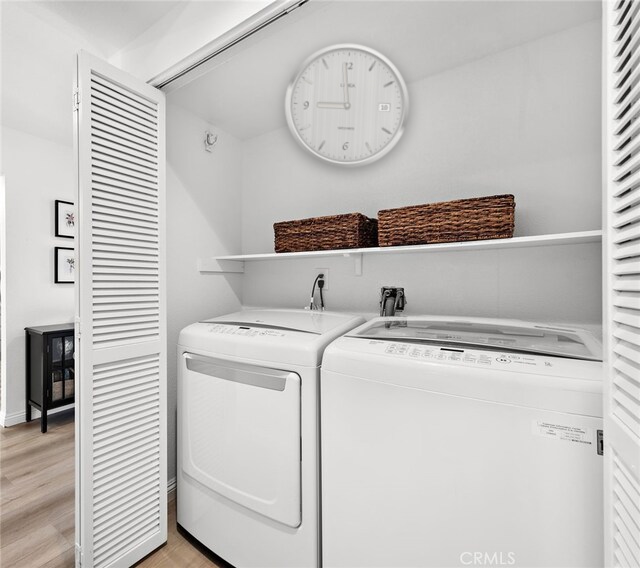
**8:59**
